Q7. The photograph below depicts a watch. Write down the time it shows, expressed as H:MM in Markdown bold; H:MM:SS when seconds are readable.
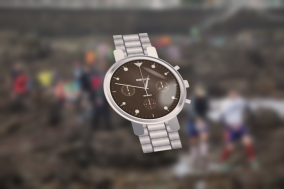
**12:48**
